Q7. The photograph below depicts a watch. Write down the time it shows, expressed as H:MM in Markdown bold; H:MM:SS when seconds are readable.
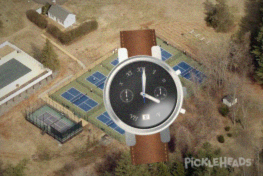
**4:01**
